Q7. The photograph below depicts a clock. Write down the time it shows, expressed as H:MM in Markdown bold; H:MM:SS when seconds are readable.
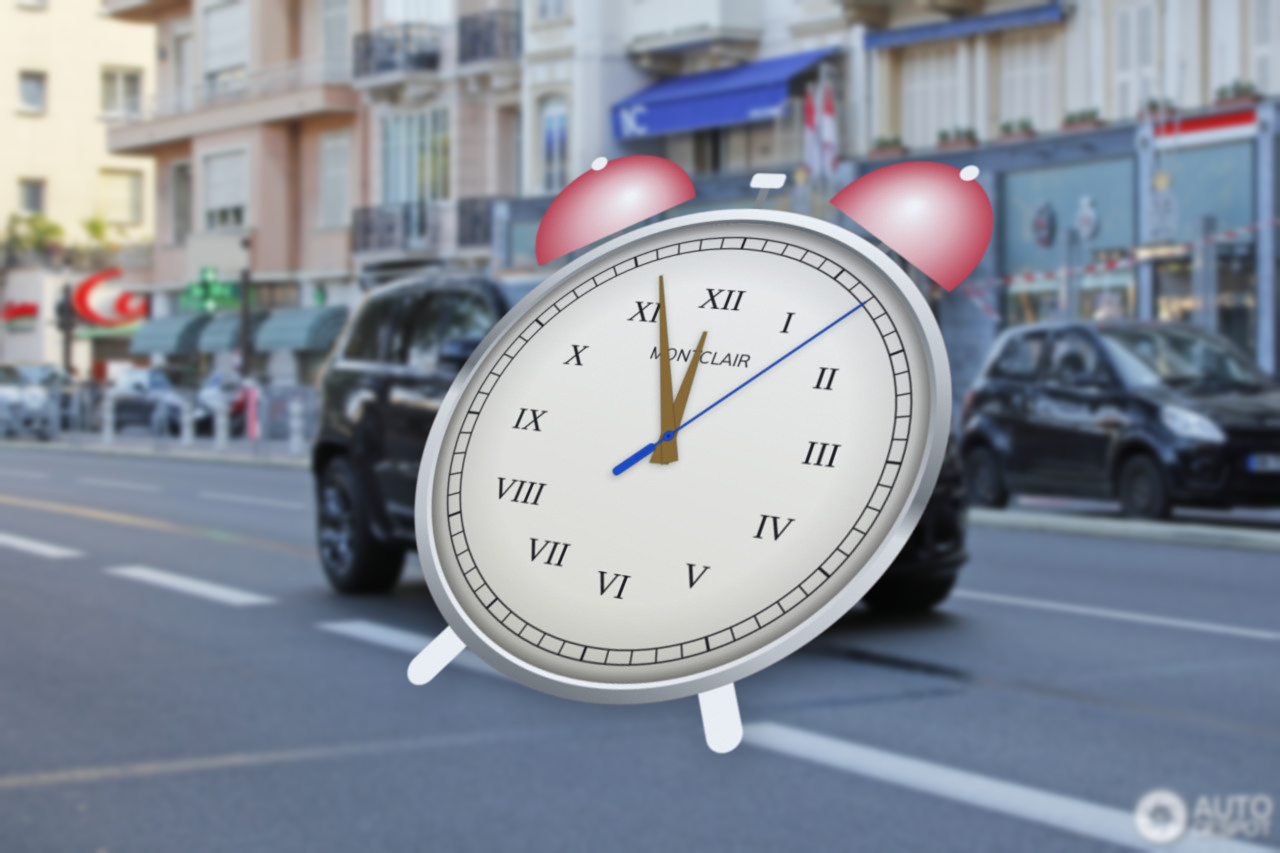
**11:56:07**
